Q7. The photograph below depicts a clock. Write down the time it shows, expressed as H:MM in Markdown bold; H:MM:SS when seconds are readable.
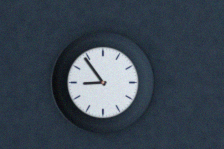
**8:54**
